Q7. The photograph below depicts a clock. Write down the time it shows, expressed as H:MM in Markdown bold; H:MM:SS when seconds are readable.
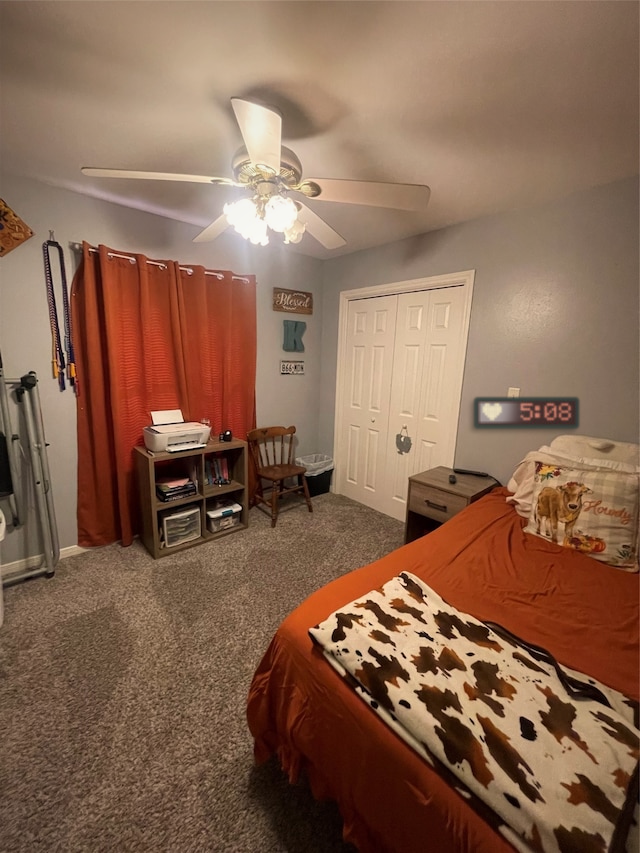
**5:08**
